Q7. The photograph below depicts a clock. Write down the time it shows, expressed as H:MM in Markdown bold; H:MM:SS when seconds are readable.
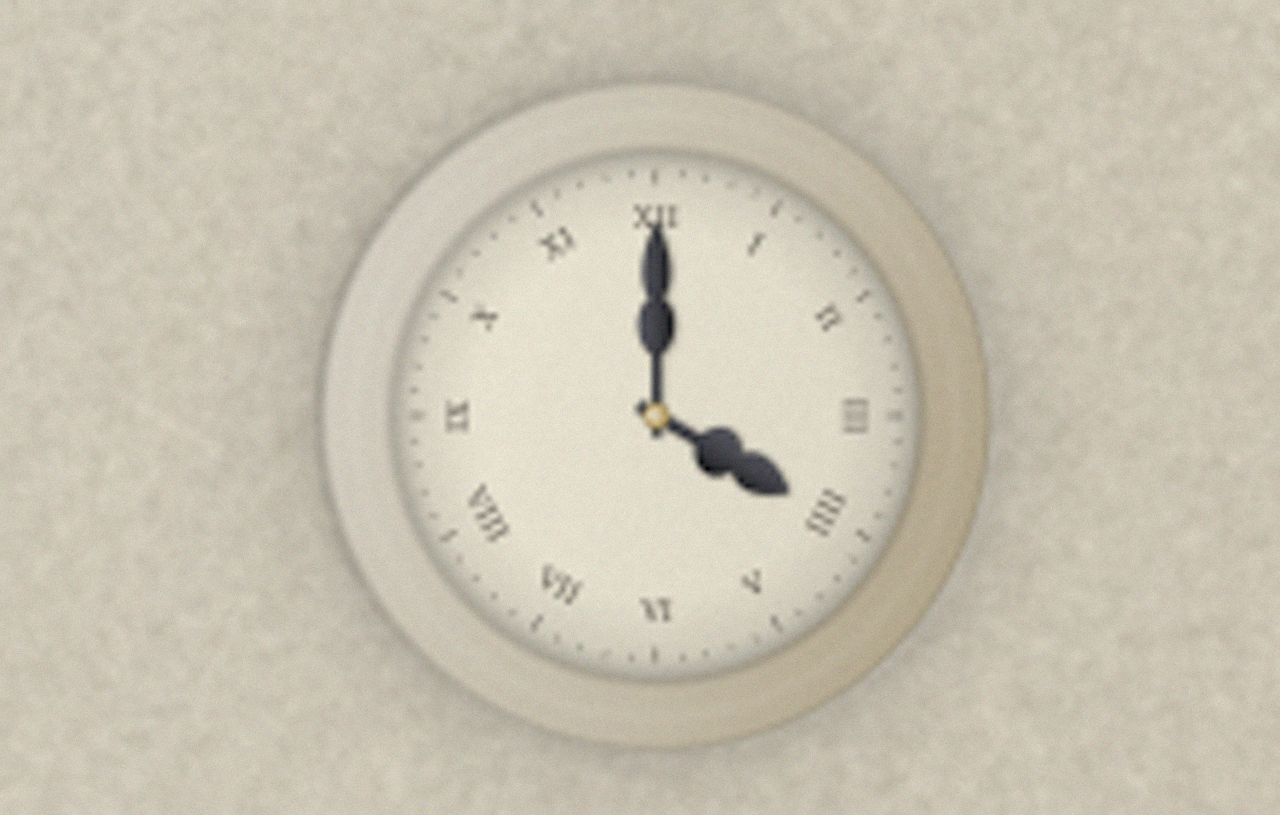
**4:00**
